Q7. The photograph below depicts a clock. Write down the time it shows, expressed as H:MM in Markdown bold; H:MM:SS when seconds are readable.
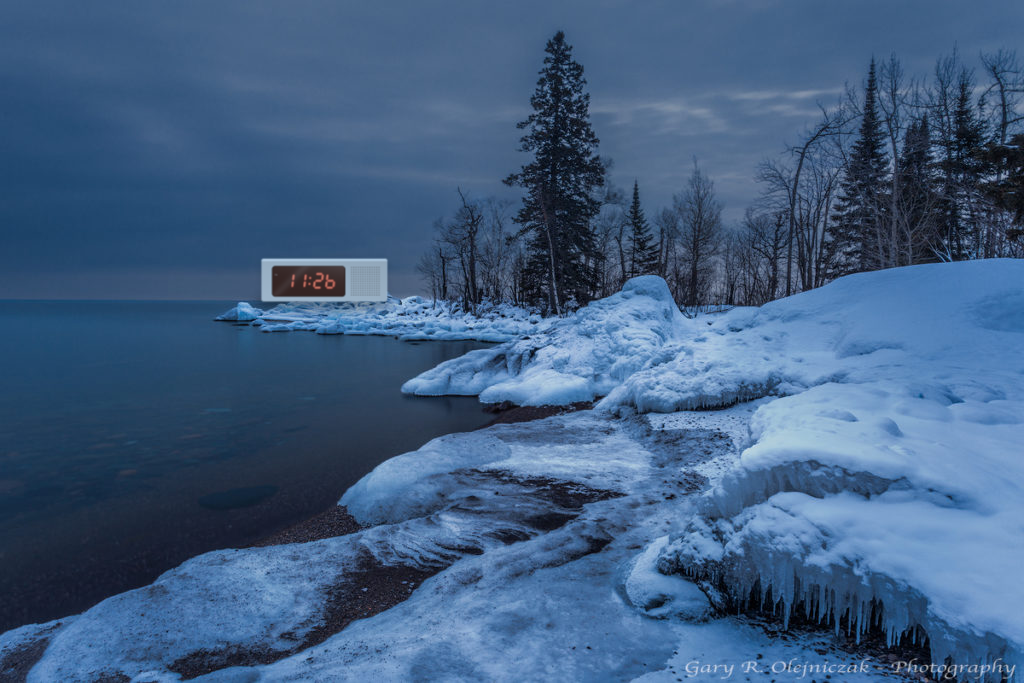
**11:26**
